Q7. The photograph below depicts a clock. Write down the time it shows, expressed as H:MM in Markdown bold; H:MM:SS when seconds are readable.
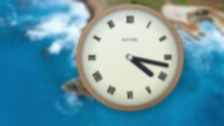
**4:17**
